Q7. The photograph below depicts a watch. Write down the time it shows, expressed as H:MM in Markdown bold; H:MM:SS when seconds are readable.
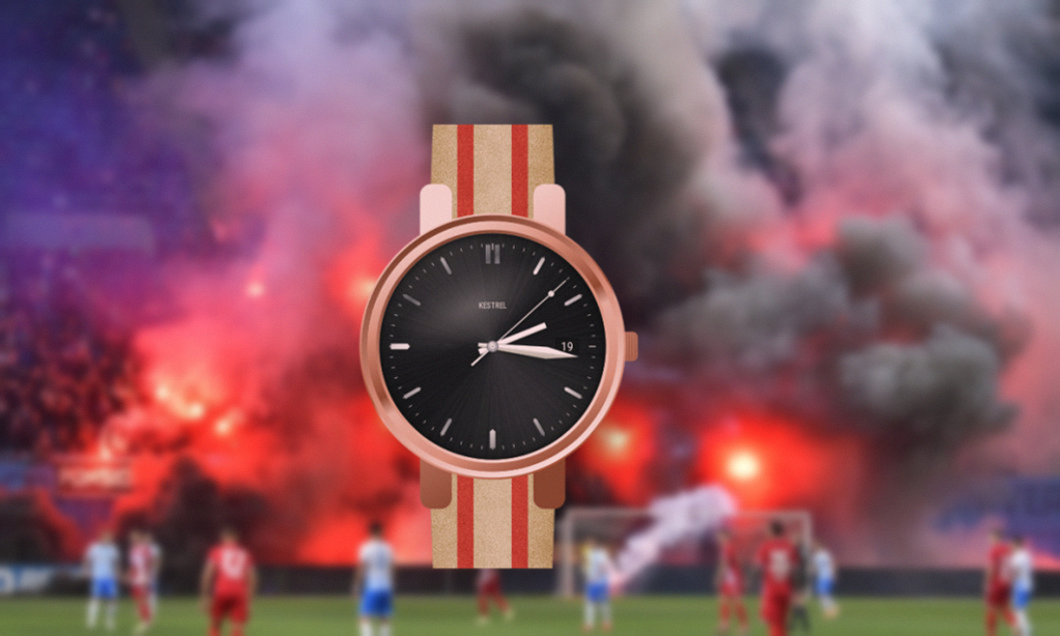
**2:16:08**
